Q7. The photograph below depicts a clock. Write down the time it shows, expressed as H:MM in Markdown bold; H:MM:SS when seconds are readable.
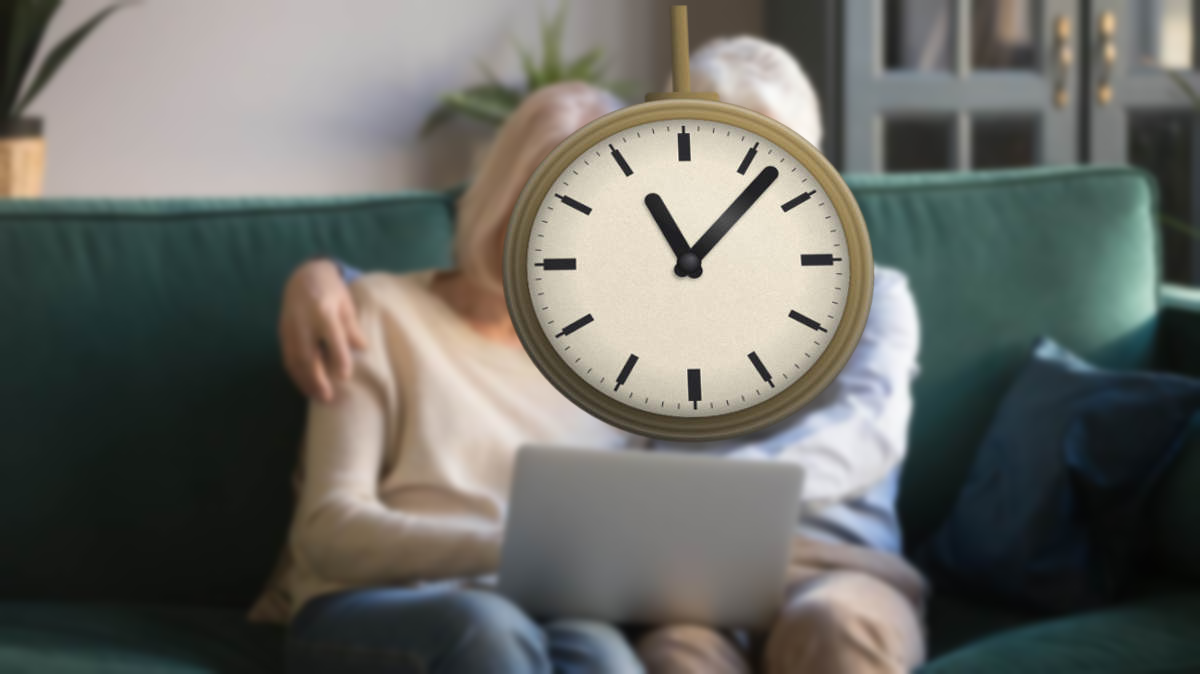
**11:07**
